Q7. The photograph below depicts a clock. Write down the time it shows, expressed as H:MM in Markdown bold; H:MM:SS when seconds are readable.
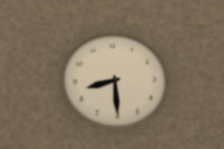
**8:30**
